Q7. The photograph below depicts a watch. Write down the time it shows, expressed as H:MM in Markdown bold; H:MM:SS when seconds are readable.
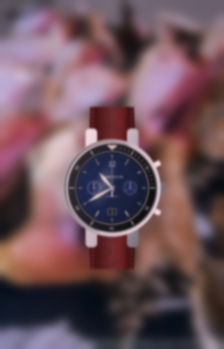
**10:40**
